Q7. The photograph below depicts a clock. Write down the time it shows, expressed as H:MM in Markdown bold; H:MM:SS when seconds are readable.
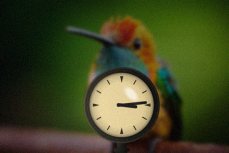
**3:14**
